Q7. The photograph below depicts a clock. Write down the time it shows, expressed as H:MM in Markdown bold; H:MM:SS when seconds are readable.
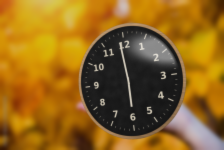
**5:59**
